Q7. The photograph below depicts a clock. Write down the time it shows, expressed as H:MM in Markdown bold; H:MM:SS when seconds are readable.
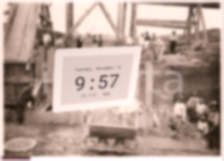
**9:57**
